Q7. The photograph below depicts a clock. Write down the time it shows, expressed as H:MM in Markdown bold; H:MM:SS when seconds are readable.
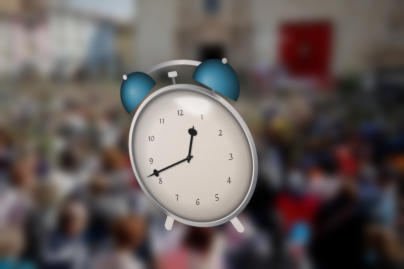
**12:42**
